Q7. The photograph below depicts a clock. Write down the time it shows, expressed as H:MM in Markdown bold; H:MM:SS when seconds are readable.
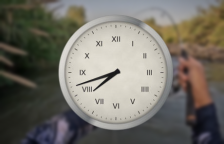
**7:42**
